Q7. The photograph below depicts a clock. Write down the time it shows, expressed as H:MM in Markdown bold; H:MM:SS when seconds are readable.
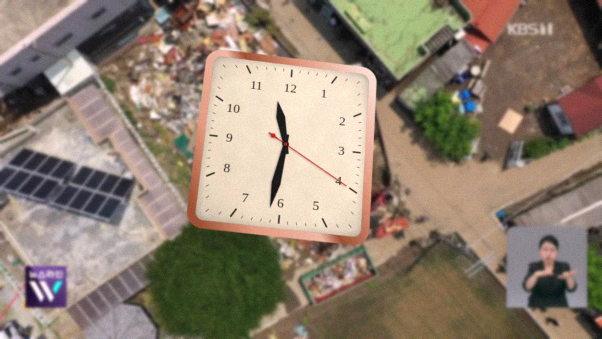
**11:31:20**
